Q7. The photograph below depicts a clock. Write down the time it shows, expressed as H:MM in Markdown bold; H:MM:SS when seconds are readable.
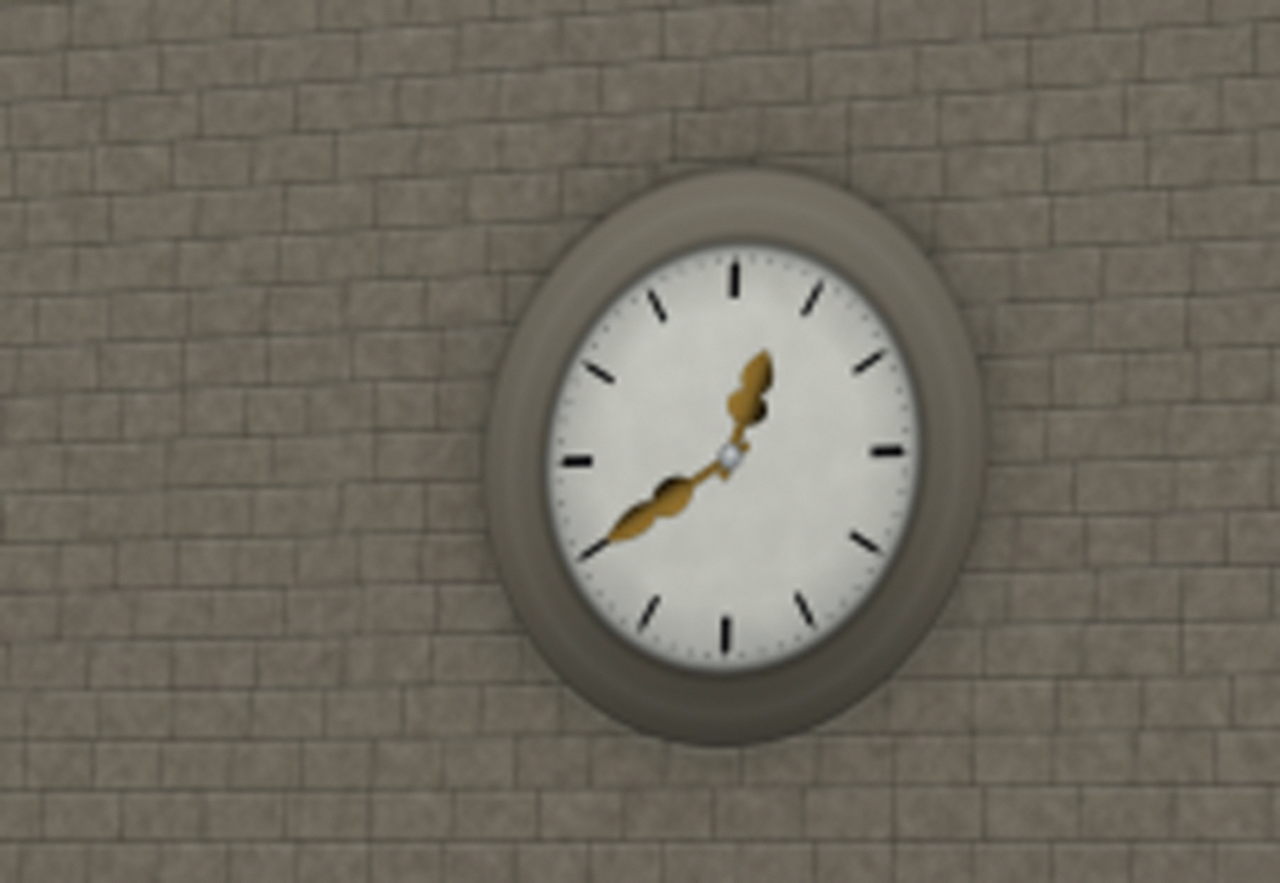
**12:40**
